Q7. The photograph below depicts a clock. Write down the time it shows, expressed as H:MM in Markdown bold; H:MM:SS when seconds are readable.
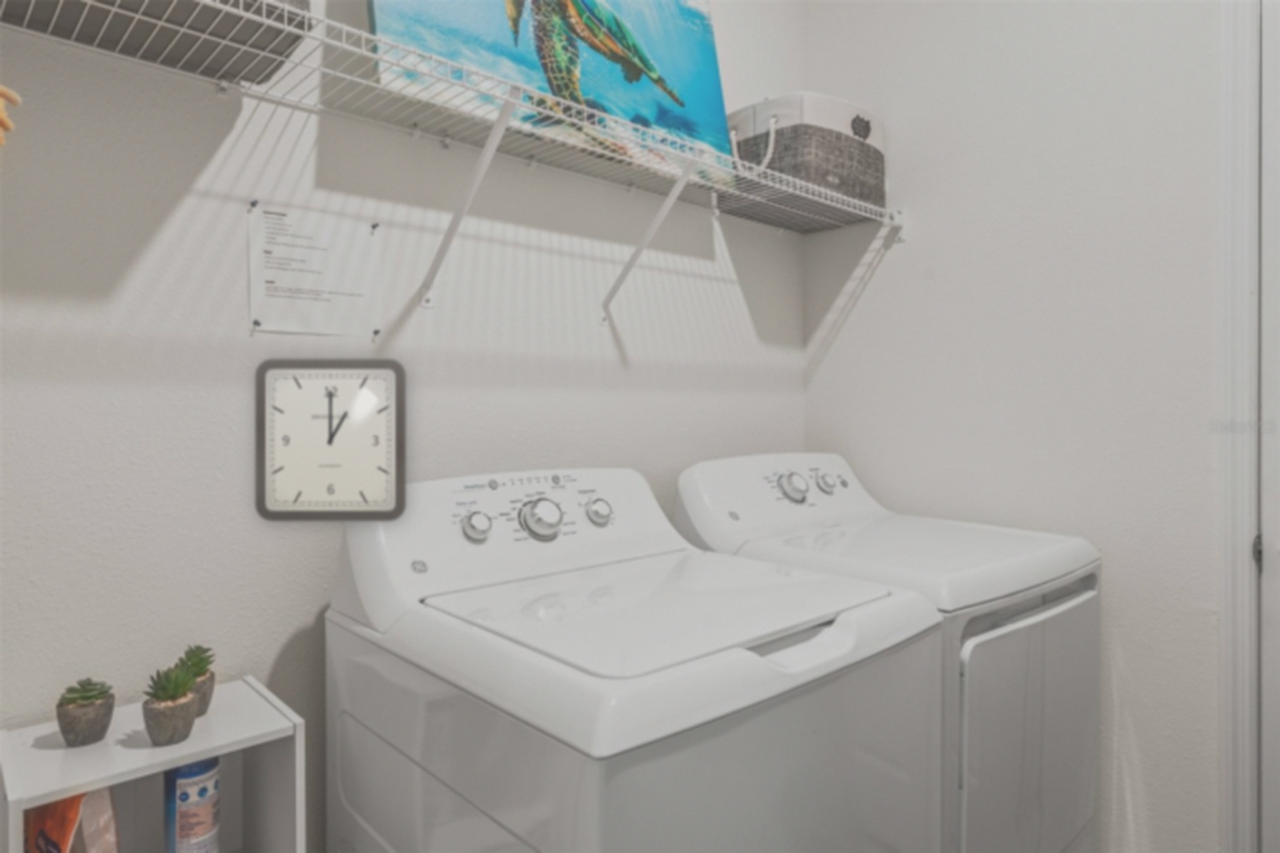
**1:00**
